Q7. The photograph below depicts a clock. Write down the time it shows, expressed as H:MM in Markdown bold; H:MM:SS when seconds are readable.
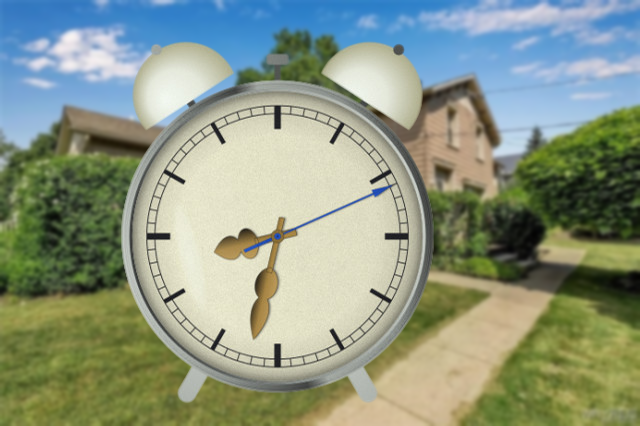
**8:32:11**
